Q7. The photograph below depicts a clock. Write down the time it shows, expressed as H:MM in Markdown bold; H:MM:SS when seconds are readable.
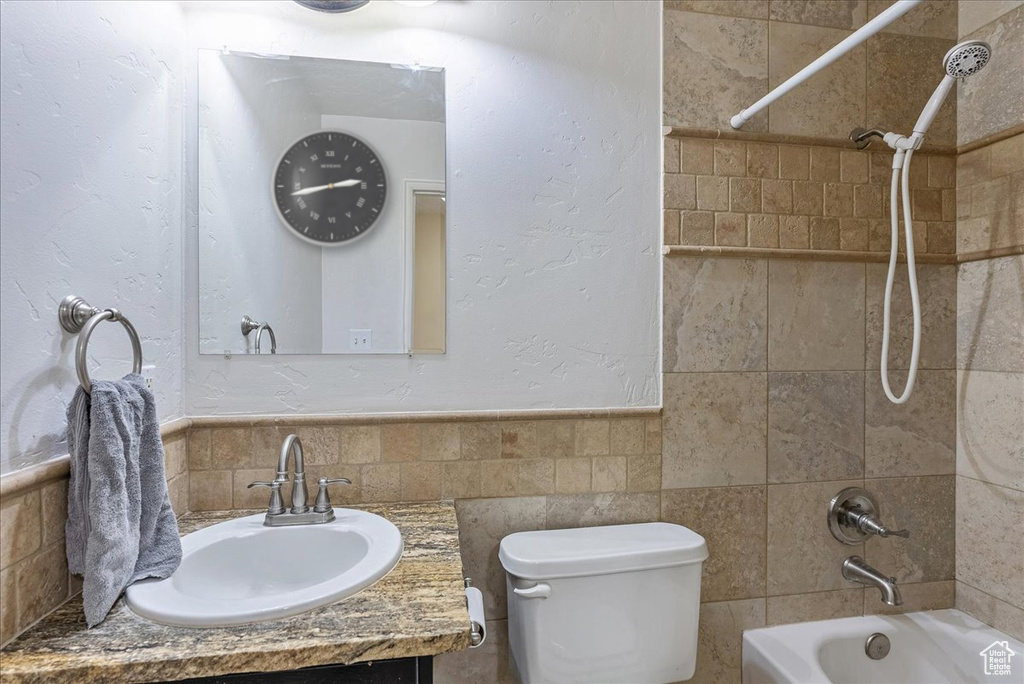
**2:43**
